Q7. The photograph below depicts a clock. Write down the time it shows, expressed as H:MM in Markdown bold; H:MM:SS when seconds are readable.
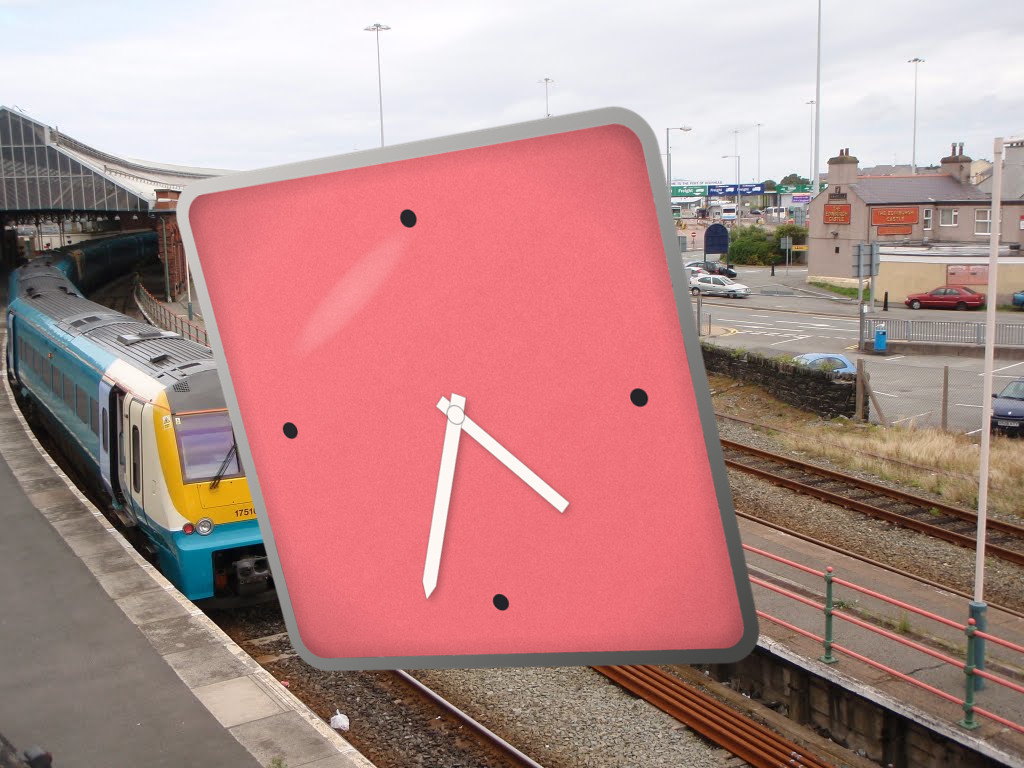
**4:34**
